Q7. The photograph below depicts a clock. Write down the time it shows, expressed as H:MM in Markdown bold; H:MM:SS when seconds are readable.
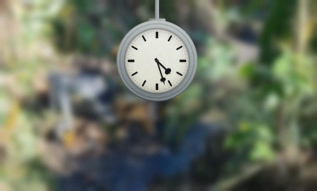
**4:27**
